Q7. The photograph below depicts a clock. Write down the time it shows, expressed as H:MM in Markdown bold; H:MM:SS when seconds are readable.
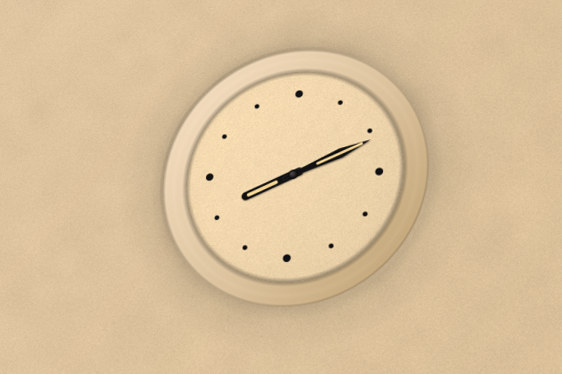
**8:11**
